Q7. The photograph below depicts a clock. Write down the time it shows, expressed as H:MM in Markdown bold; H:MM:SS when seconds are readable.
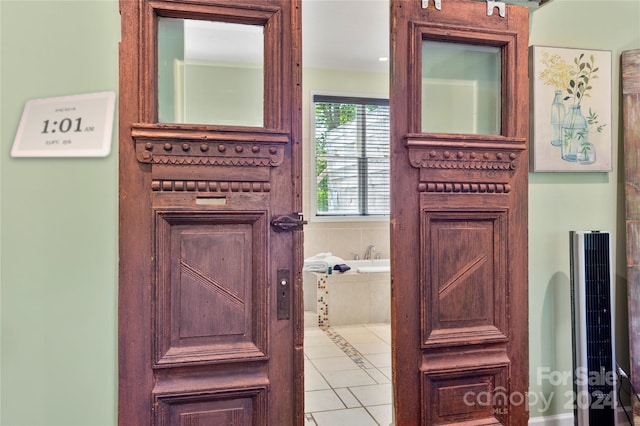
**1:01**
